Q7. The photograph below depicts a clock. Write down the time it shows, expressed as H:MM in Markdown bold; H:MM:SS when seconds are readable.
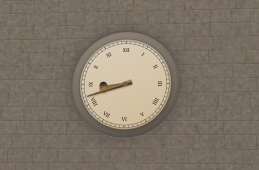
**8:42**
